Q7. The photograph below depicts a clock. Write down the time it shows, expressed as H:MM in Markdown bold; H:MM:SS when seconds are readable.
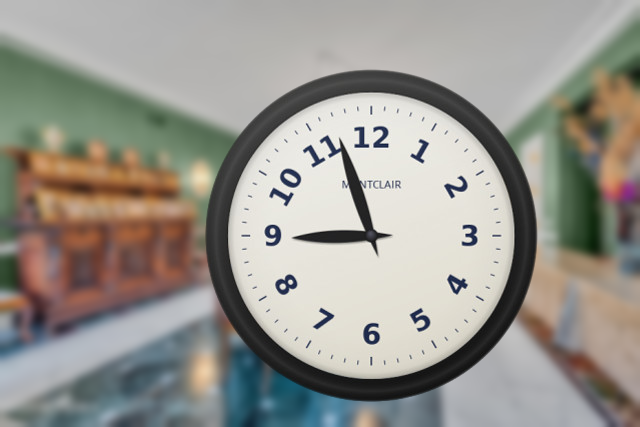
**8:57**
